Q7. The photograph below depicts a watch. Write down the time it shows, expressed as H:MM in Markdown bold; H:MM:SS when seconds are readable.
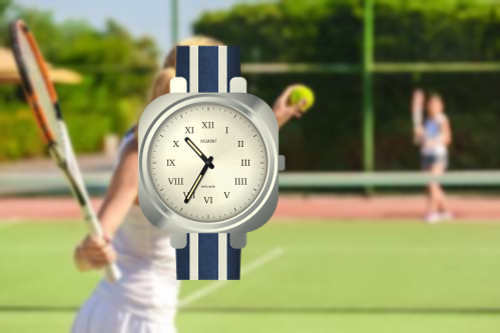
**10:35**
